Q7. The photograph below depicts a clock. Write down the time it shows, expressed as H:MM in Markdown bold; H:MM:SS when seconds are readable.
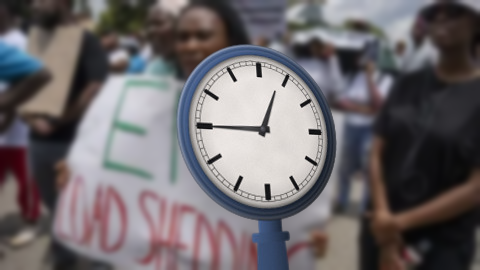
**12:45**
